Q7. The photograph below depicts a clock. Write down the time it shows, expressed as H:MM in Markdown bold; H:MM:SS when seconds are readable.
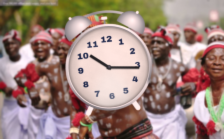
**10:16**
